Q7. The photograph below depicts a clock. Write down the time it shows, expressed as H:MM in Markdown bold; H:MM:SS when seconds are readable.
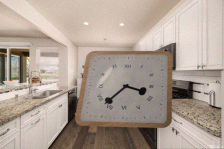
**3:37**
